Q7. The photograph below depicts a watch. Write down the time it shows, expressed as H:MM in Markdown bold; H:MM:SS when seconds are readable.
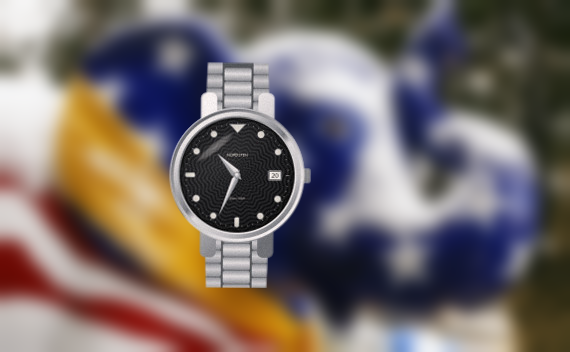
**10:34**
